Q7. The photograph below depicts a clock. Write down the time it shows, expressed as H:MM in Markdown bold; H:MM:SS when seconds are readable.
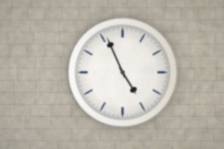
**4:56**
